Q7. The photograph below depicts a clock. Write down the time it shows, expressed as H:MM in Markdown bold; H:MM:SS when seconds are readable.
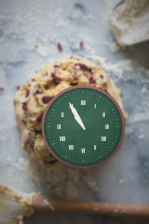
**10:55**
